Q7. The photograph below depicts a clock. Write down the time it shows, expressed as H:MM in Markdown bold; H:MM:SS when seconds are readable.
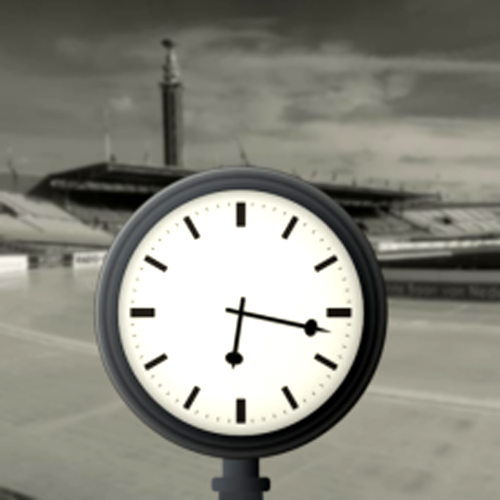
**6:17**
